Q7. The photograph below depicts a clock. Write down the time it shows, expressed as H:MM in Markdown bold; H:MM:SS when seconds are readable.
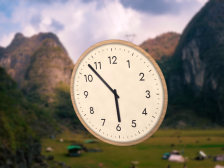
**5:53**
